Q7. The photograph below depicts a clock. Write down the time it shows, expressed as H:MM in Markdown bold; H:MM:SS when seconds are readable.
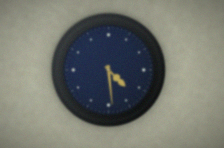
**4:29**
